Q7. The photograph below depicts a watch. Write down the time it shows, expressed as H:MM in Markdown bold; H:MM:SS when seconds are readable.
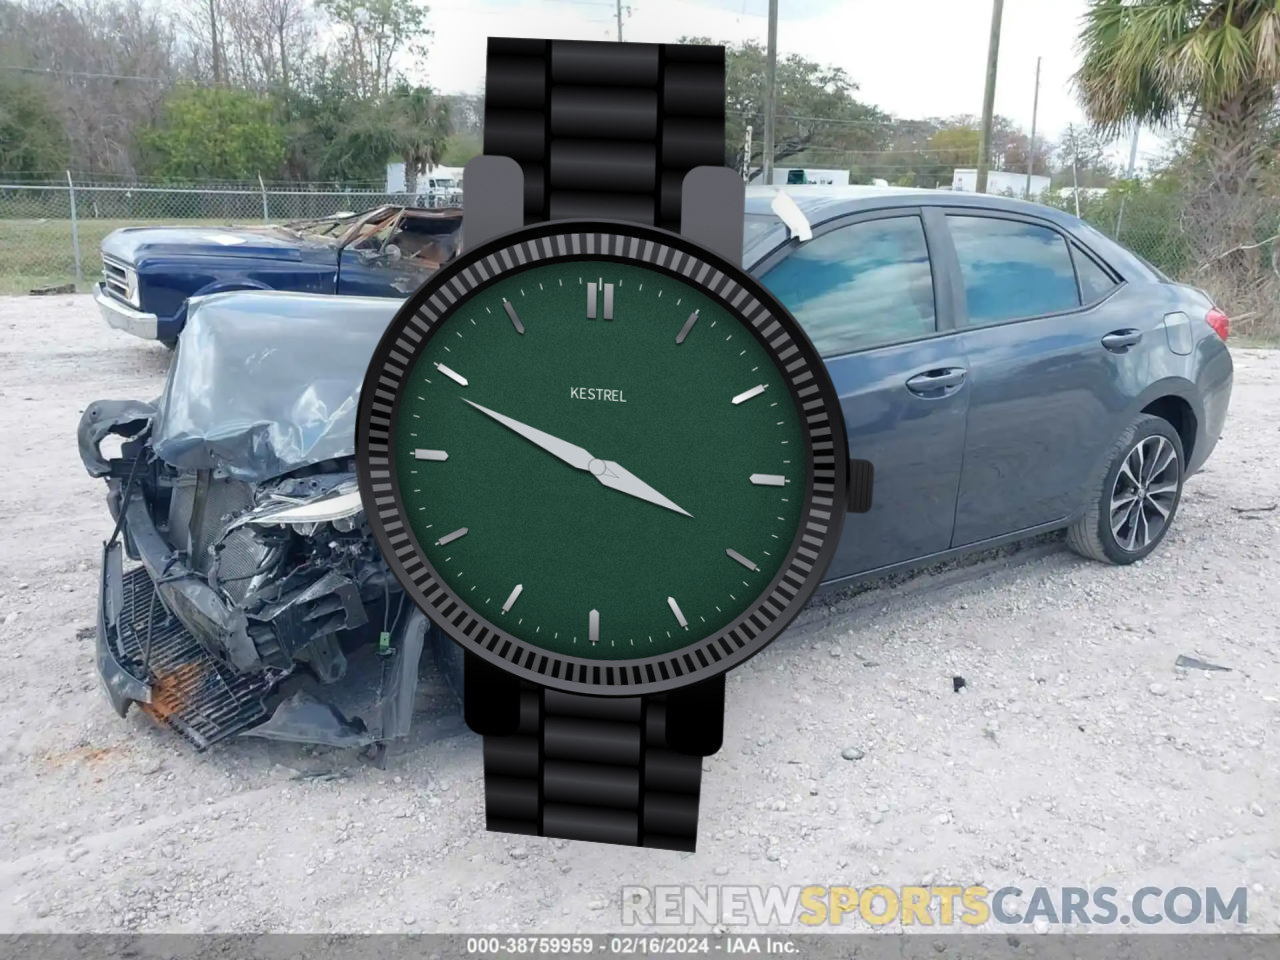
**3:49**
